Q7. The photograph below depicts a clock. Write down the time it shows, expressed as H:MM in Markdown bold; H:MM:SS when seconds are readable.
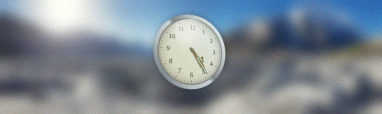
**4:24**
